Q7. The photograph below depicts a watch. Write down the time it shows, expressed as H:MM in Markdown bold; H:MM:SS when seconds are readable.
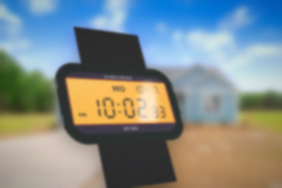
**10:02**
